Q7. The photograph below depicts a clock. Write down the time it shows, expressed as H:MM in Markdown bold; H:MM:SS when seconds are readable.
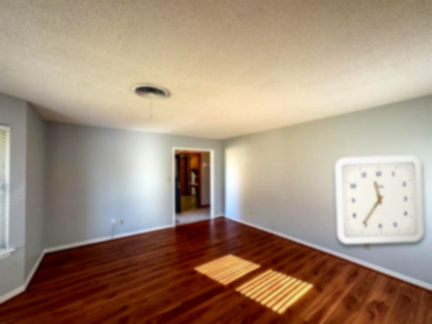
**11:36**
